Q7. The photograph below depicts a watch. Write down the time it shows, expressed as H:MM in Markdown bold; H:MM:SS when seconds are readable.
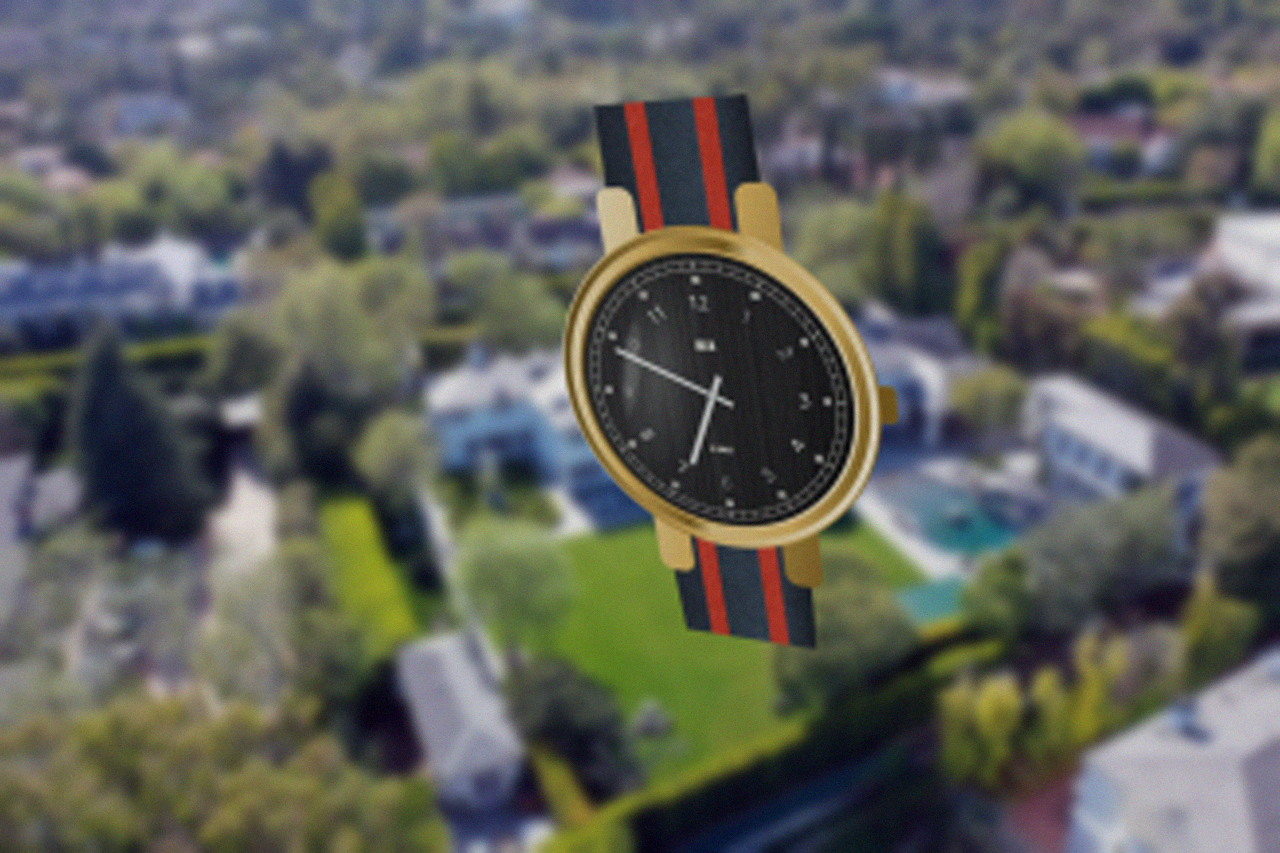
**6:49**
